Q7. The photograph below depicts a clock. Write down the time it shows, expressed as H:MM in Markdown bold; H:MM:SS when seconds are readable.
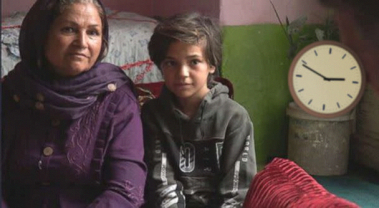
**2:49**
